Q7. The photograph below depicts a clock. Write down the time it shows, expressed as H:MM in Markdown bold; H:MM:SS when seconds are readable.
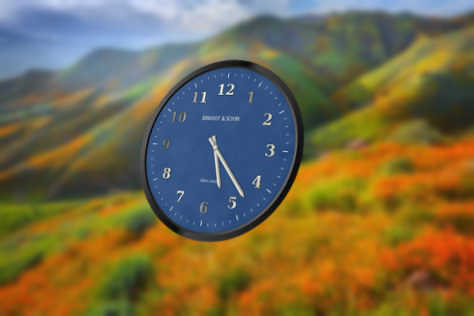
**5:23**
